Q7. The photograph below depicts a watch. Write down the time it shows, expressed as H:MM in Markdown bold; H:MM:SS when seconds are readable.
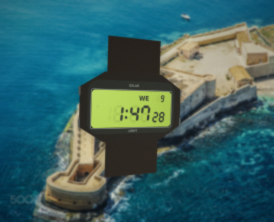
**1:47:28**
